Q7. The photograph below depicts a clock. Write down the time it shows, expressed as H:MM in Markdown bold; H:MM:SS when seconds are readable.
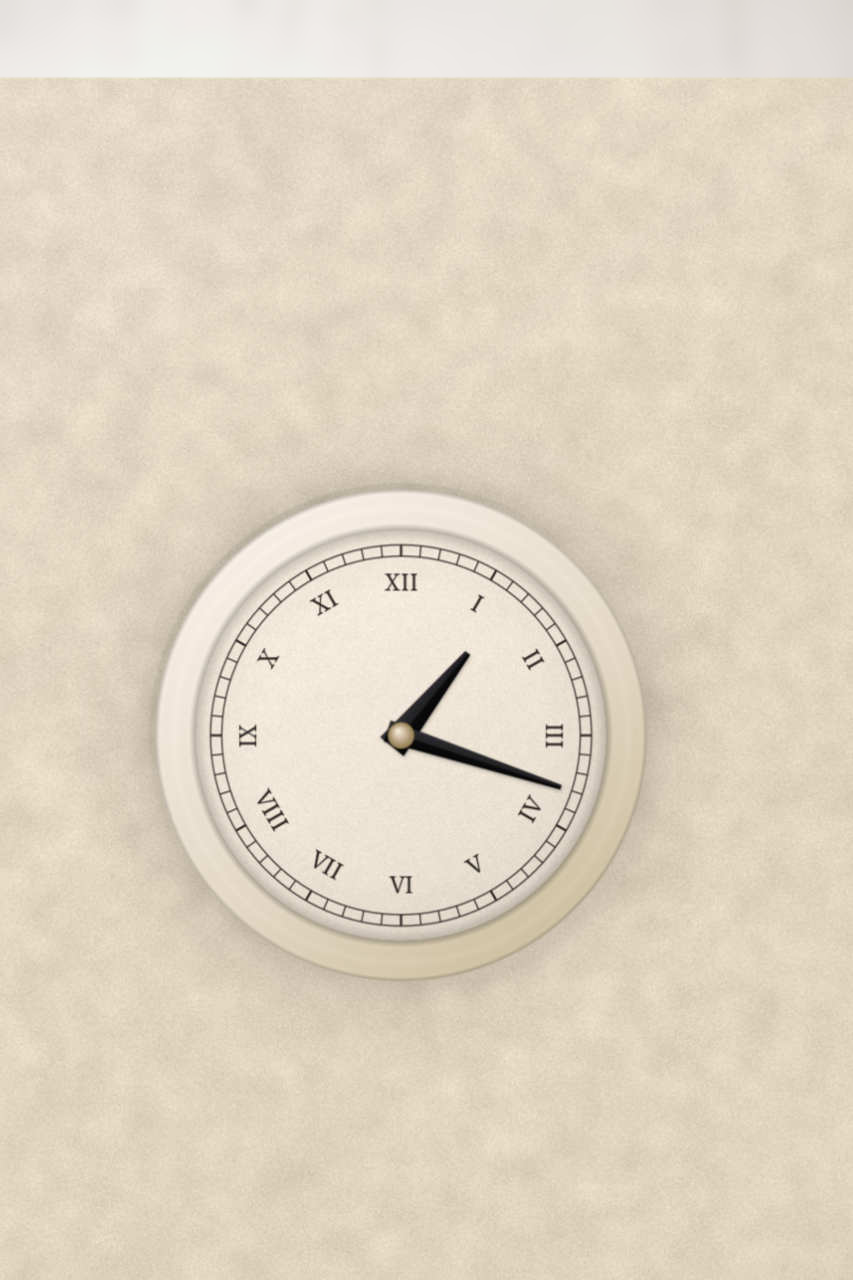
**1:18**
